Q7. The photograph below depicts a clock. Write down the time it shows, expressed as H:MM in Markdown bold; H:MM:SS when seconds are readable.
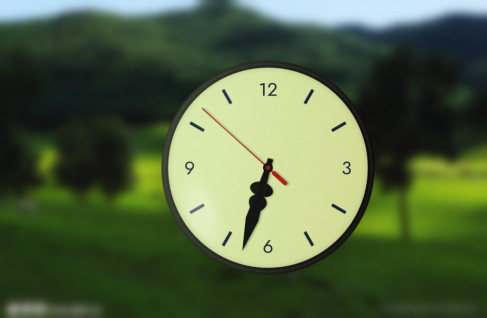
**6:32:52**
